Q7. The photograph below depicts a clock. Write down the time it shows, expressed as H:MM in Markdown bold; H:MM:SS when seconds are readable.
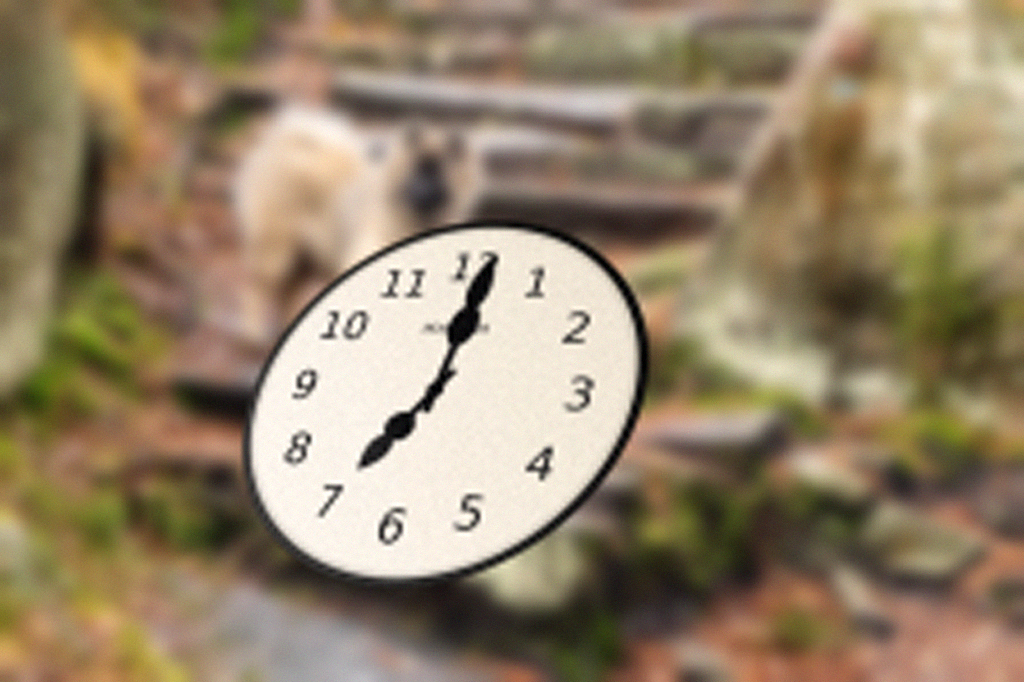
**7:01**
